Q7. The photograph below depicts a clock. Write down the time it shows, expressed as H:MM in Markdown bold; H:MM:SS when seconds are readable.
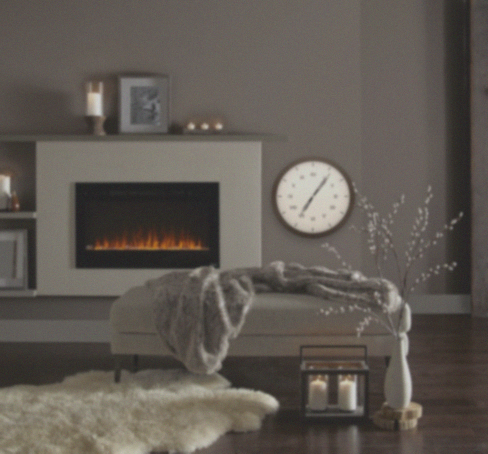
**7:06**
